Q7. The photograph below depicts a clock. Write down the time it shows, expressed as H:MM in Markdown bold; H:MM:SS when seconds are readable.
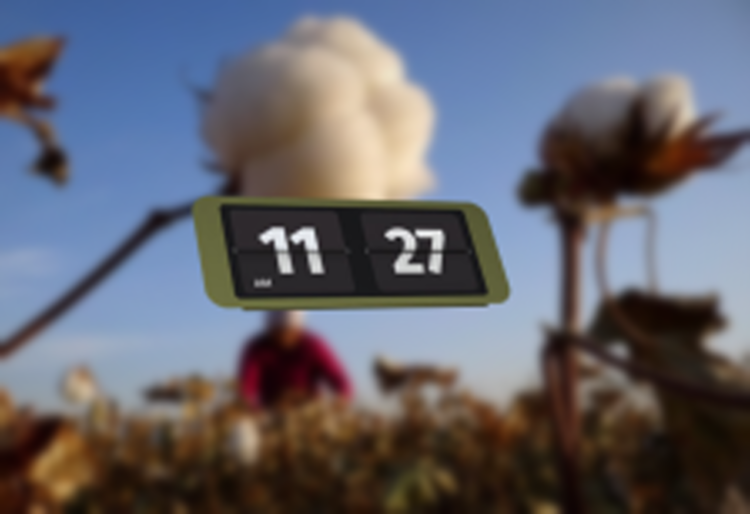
**11:27**
